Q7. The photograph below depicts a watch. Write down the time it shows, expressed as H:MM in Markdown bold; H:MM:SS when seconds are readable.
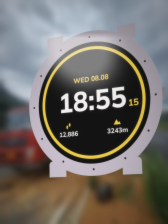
**18:55:15**
